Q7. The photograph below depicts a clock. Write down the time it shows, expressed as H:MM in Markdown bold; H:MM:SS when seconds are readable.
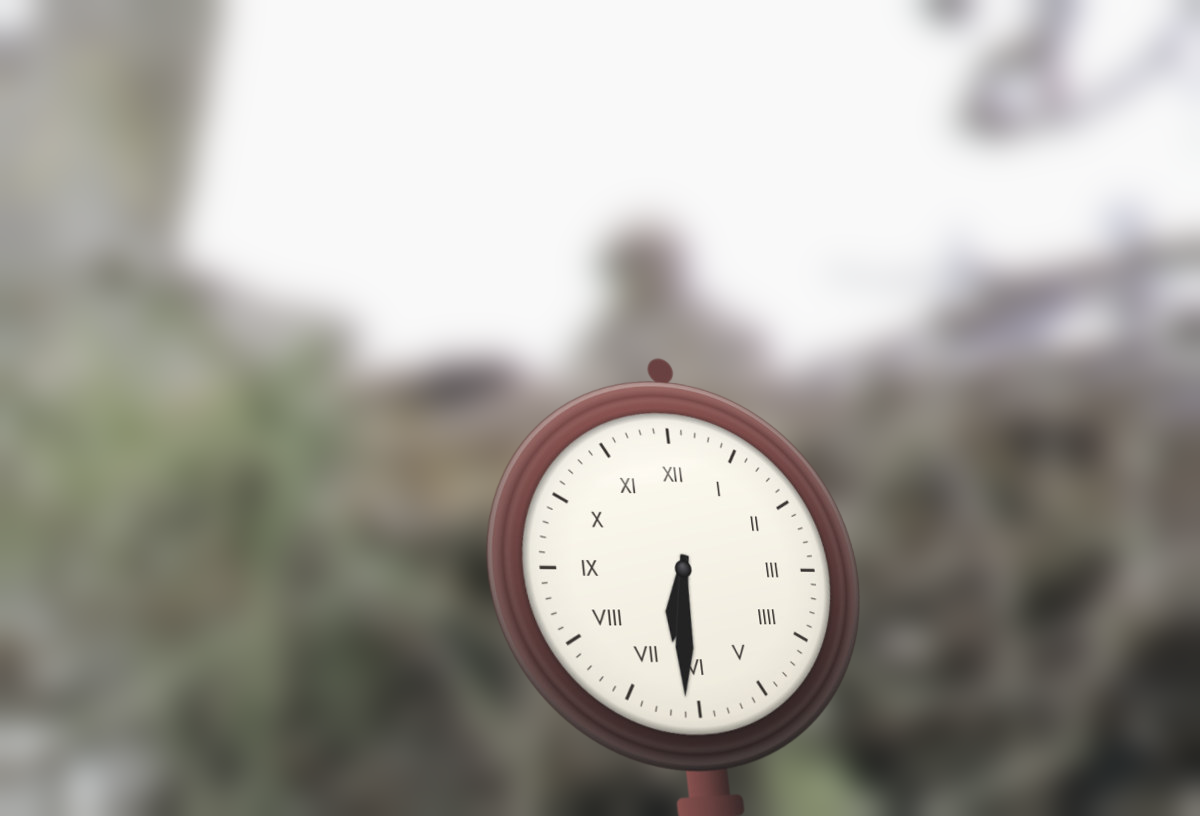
**6:31**
